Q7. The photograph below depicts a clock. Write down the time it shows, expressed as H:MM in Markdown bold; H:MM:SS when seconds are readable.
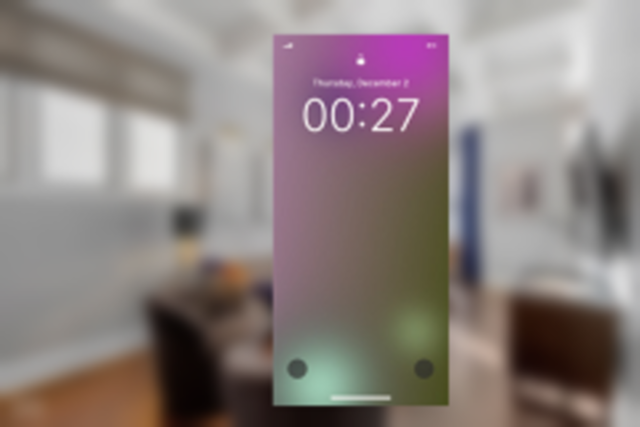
**0:27**
